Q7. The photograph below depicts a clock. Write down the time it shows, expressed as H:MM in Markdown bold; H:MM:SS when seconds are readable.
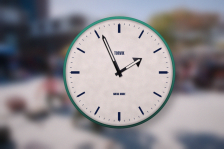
**1:56**
